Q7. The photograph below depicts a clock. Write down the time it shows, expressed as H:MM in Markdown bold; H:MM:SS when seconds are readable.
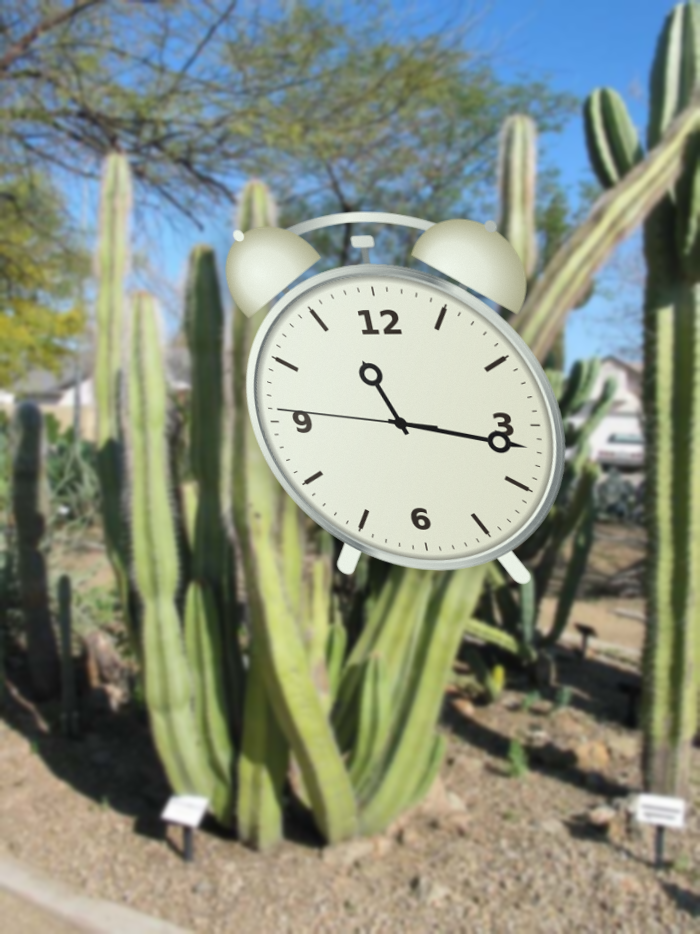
**11:16:46**
